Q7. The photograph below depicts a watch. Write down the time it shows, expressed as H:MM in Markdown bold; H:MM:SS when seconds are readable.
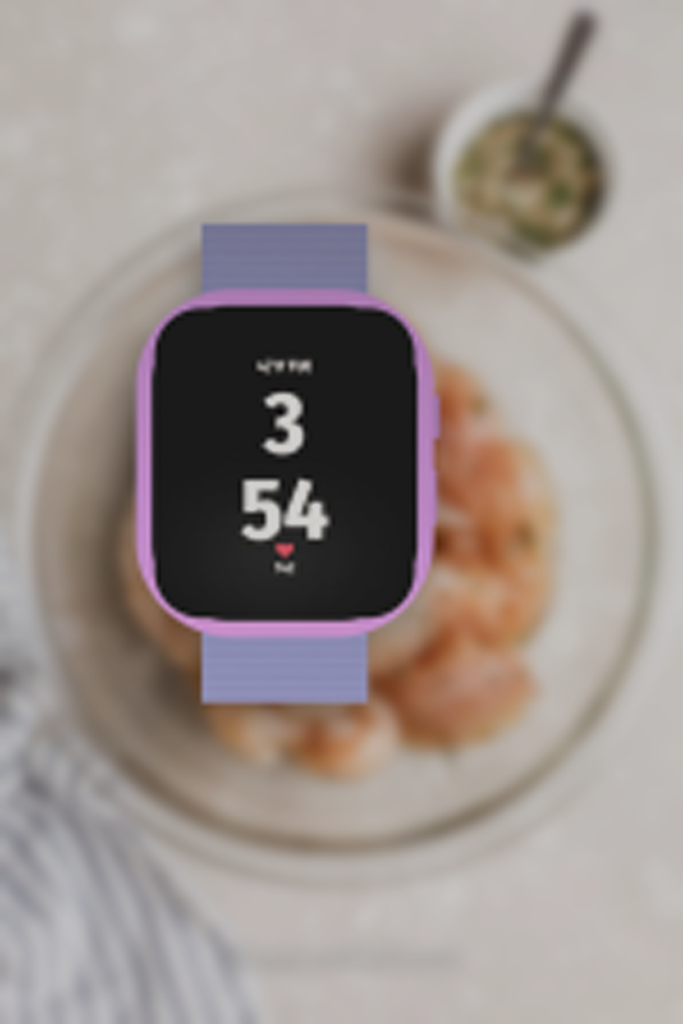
**3:54**
